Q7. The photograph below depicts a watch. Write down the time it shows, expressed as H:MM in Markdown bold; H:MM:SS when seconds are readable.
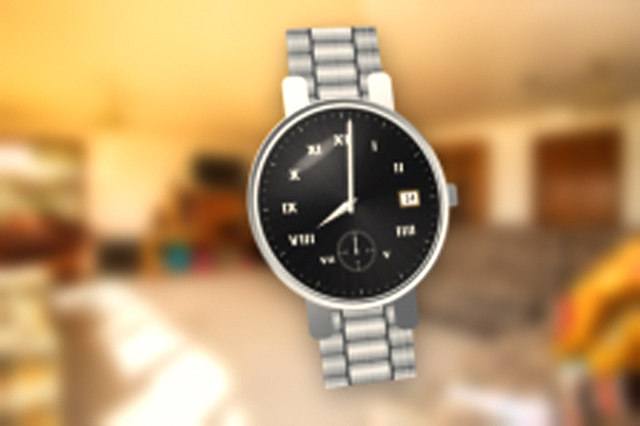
**8:01**
